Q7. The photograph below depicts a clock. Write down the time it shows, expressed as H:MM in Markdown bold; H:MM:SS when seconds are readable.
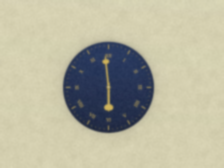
**5:59**
